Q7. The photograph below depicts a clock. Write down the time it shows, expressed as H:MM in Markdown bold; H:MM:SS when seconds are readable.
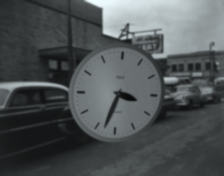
**3:33**
